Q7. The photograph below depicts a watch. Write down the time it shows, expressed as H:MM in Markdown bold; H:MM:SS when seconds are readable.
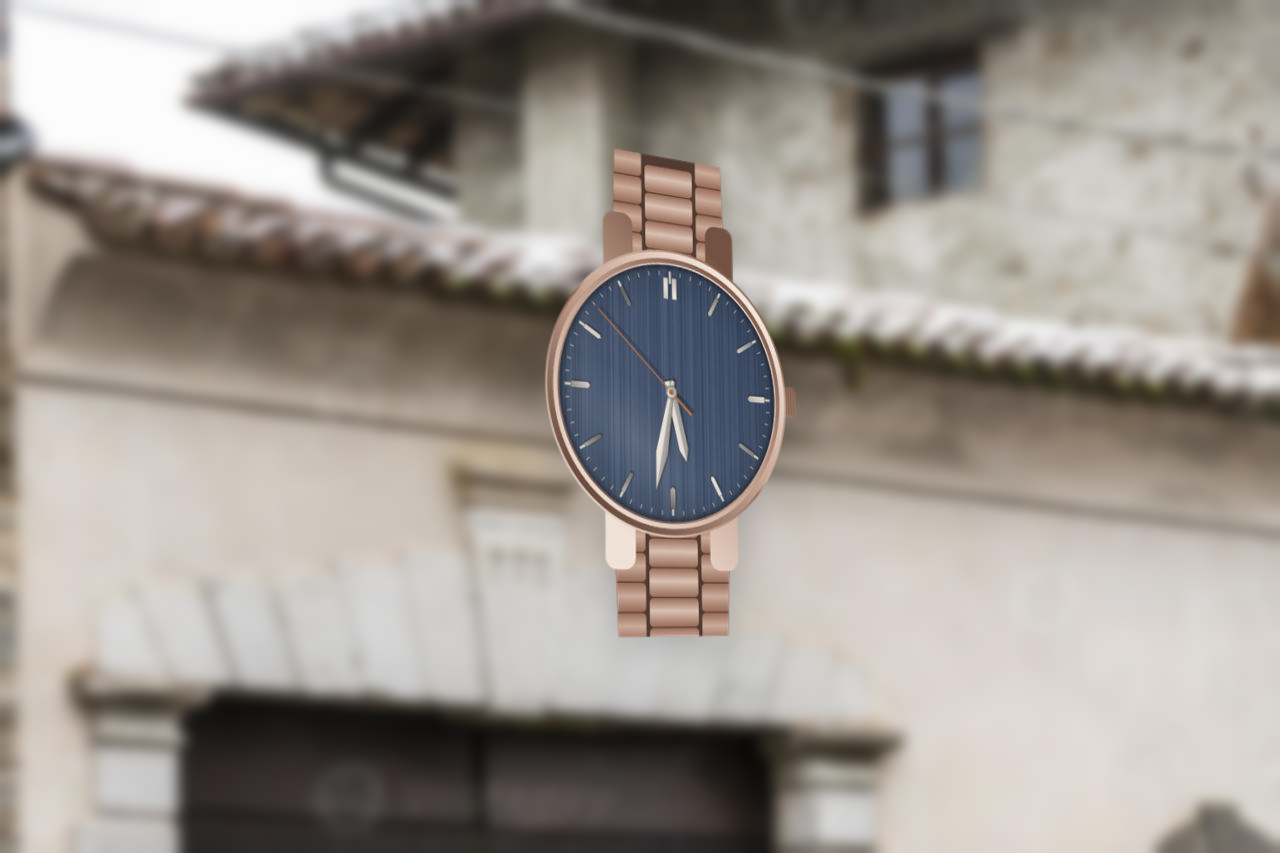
**5:31:52**
